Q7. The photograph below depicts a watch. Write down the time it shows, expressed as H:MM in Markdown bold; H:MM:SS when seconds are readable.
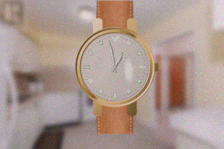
**12:58**
